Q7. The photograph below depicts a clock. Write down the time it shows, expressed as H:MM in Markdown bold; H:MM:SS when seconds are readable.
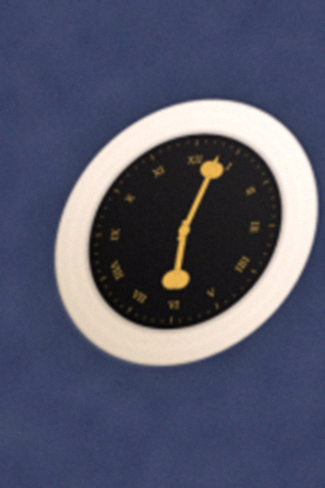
**6:03**
